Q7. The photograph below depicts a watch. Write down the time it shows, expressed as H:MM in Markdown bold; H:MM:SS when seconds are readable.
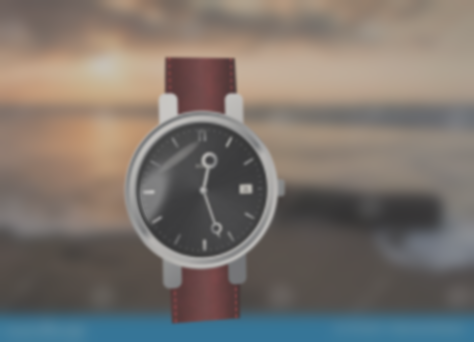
**12:27**
